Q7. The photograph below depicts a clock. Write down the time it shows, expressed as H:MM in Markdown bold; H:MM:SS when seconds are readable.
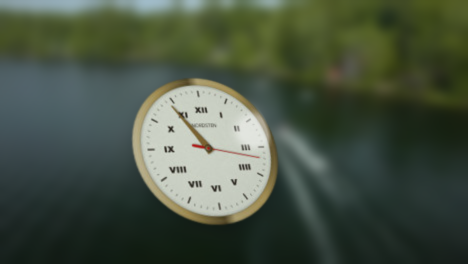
**10:54:17**
